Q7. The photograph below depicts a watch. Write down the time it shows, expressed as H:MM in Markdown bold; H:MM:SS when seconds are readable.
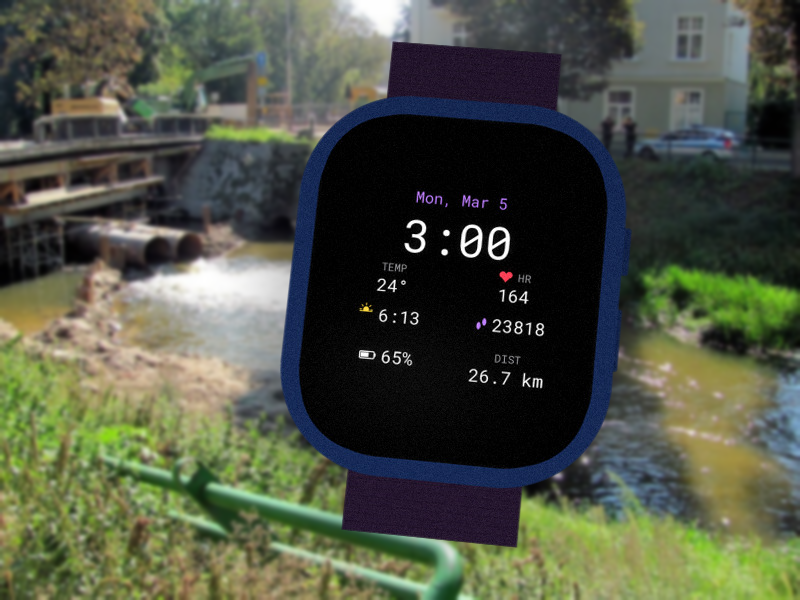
**3:00**
